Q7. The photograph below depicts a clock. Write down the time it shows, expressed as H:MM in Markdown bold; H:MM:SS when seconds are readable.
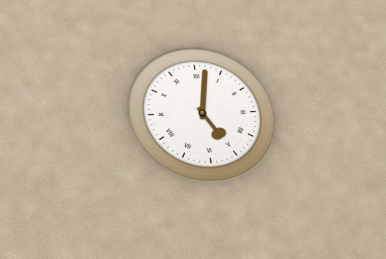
**5:02**
